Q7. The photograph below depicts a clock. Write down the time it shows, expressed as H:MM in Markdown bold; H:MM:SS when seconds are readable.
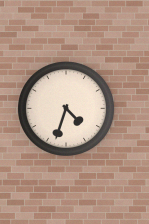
**4:33**
